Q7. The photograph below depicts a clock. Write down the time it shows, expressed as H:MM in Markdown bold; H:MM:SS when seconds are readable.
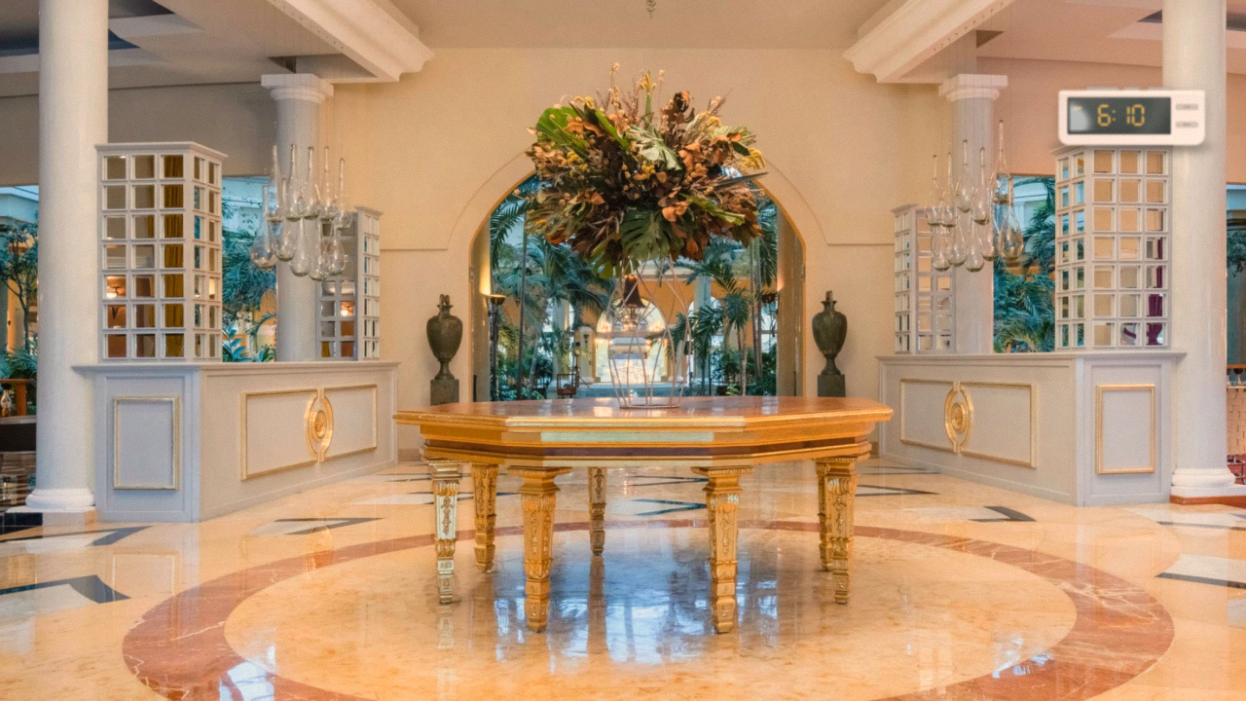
**6:10**
